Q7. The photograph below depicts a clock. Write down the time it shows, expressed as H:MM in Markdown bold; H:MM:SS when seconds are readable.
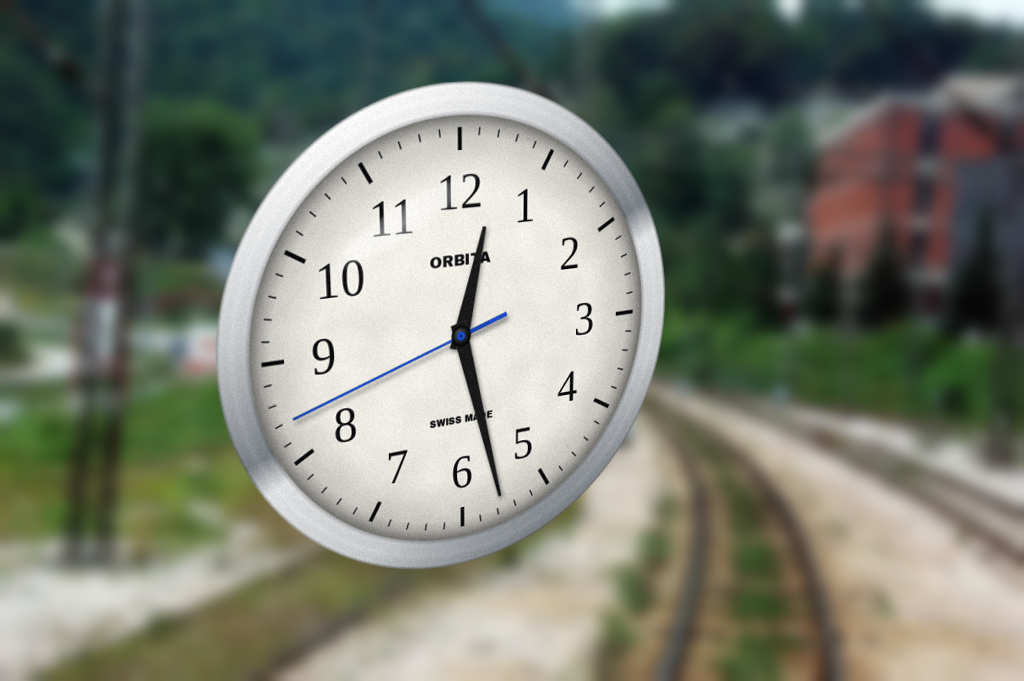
**12:27:42**
